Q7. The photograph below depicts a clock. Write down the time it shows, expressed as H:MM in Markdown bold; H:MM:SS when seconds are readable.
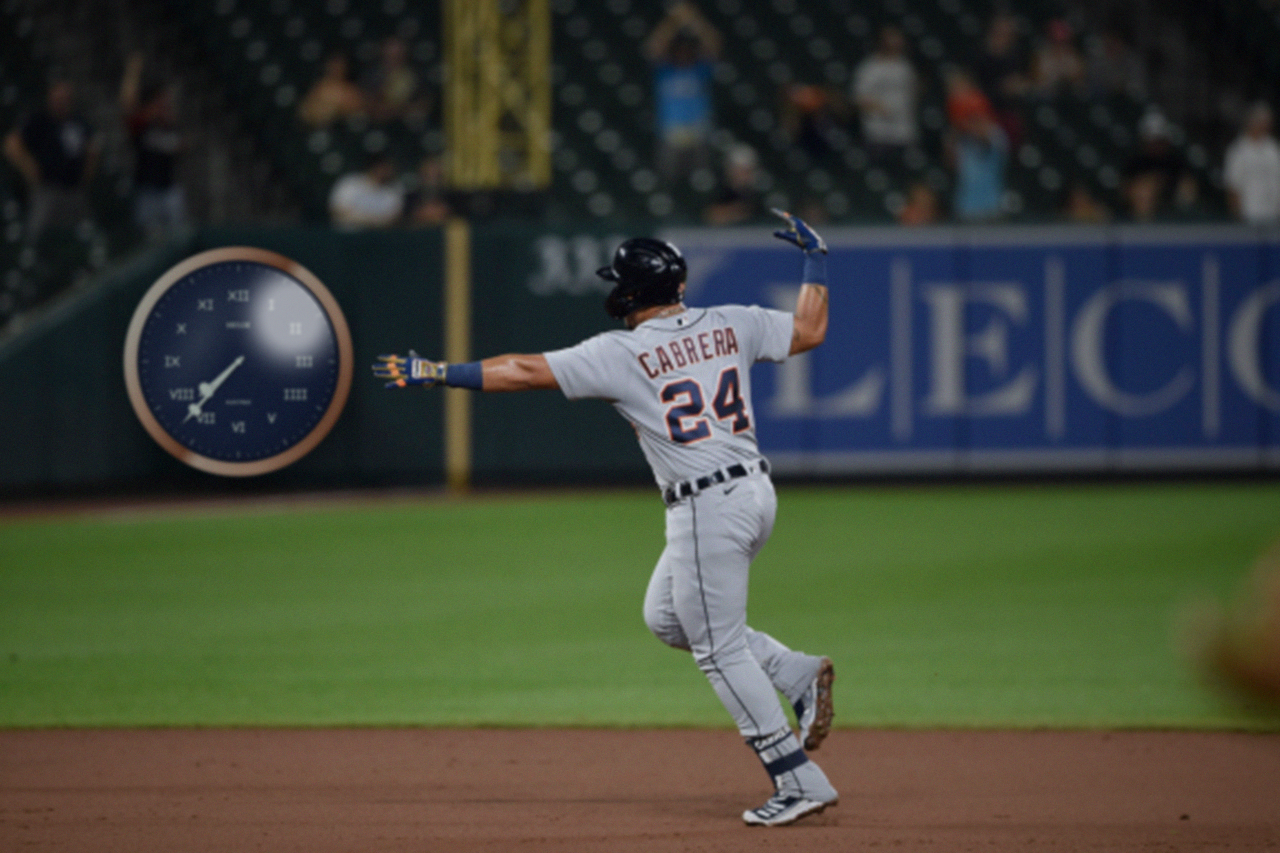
**7:37**
